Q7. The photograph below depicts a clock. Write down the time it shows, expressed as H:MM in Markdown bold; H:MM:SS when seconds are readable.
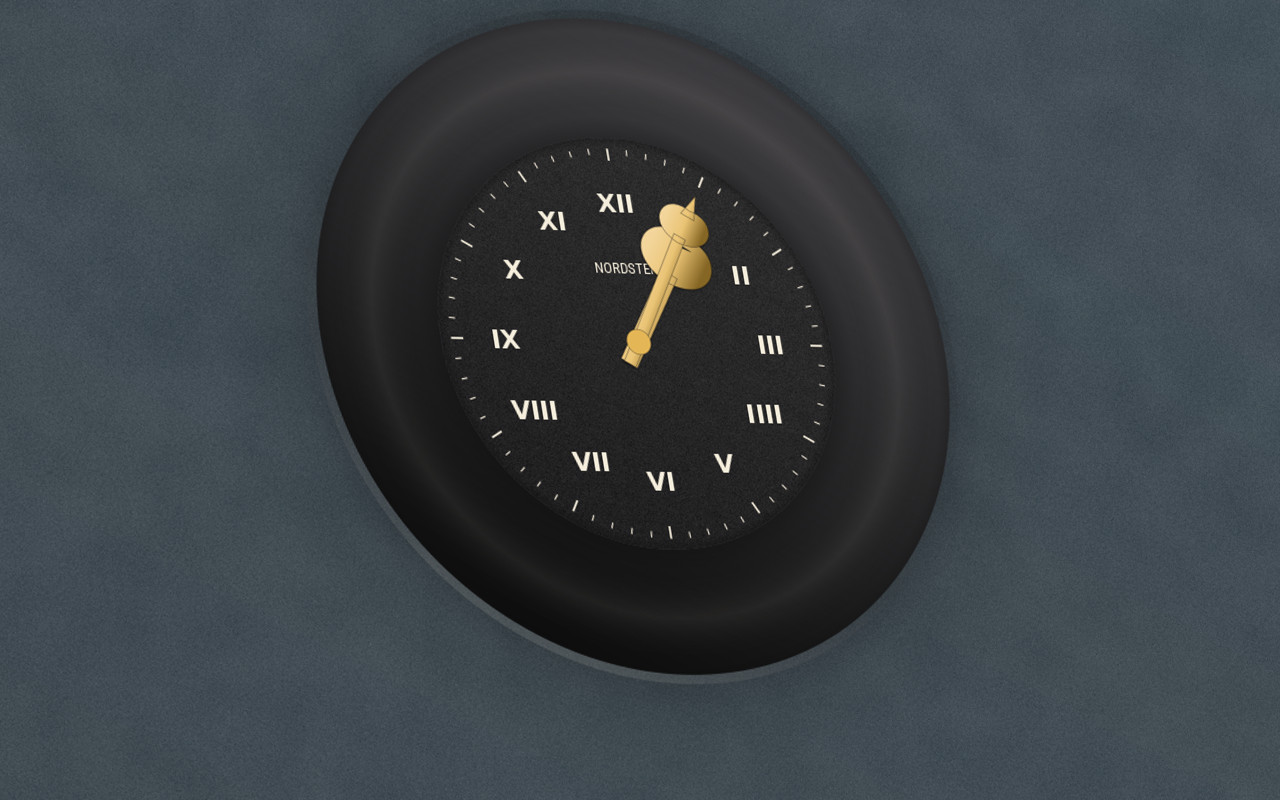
**1:05**
